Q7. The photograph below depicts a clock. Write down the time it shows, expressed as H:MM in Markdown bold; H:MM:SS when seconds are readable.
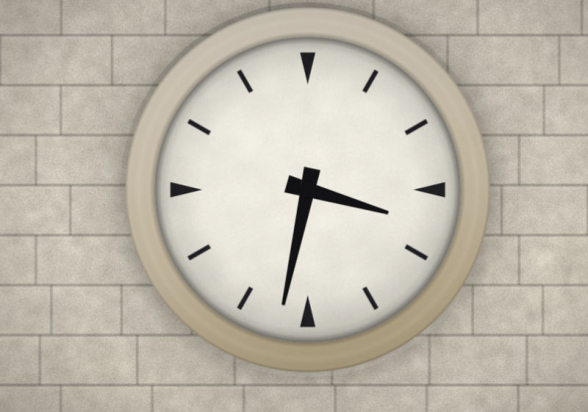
**3:32**
